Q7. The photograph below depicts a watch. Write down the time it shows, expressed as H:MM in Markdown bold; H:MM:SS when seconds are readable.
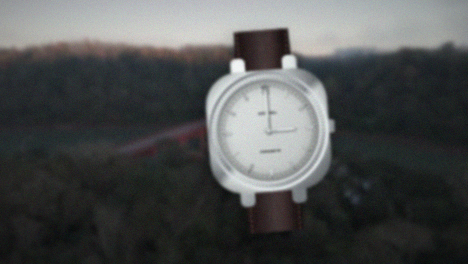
**3:00**
